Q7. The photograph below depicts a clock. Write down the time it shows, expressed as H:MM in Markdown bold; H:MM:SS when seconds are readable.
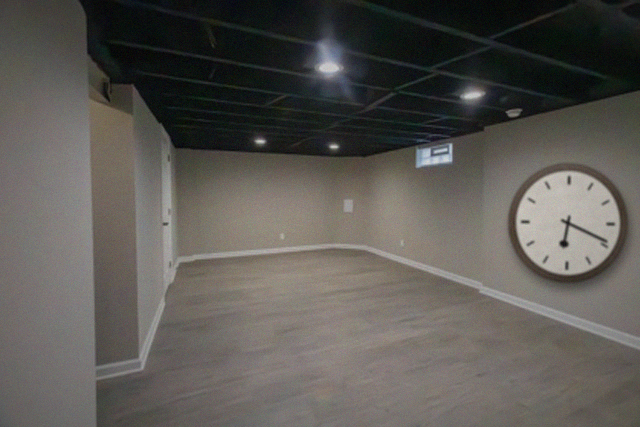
**6:19**
